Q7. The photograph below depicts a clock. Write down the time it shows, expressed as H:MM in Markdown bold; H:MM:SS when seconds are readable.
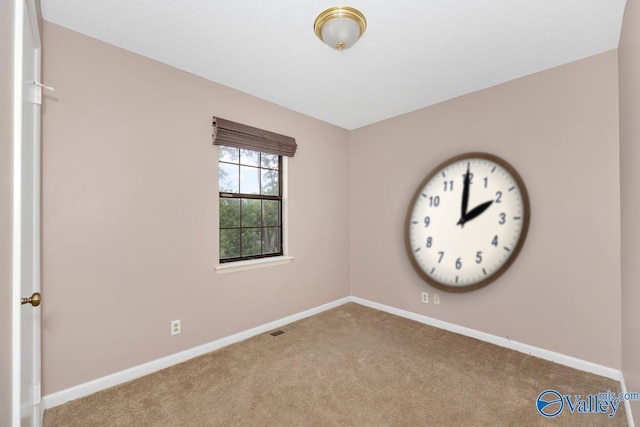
**2:00**
